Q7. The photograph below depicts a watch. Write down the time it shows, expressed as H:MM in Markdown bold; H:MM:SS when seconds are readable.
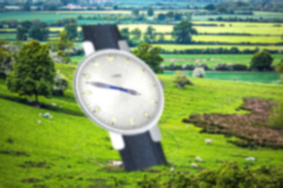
**3:48**
